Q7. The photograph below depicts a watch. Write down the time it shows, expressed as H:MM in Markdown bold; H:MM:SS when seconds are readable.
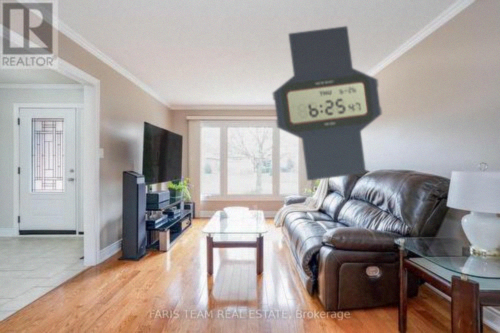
**6:25**
